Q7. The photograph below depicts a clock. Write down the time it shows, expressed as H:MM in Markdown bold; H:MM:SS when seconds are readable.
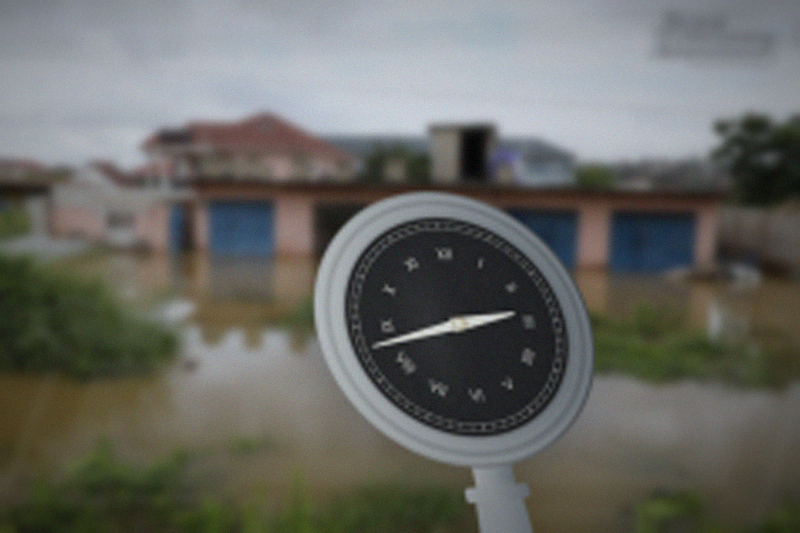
**2:43**
